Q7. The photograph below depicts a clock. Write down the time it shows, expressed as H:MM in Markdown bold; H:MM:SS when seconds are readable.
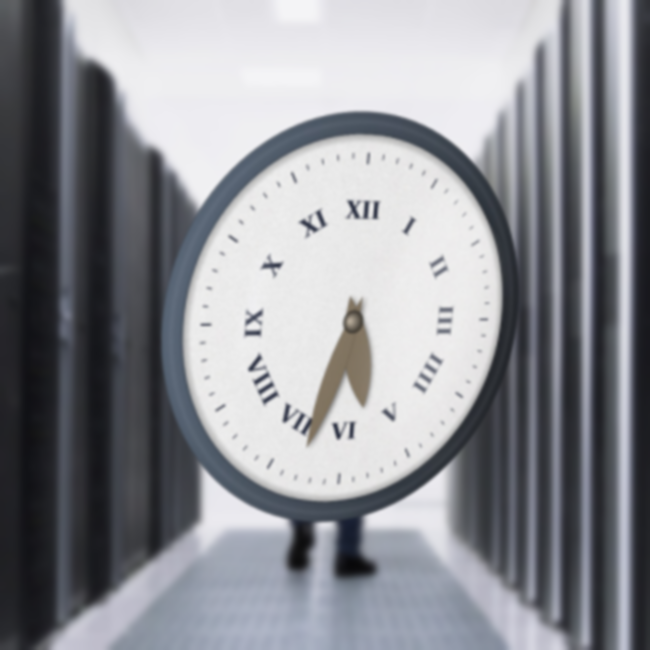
**5:33**
